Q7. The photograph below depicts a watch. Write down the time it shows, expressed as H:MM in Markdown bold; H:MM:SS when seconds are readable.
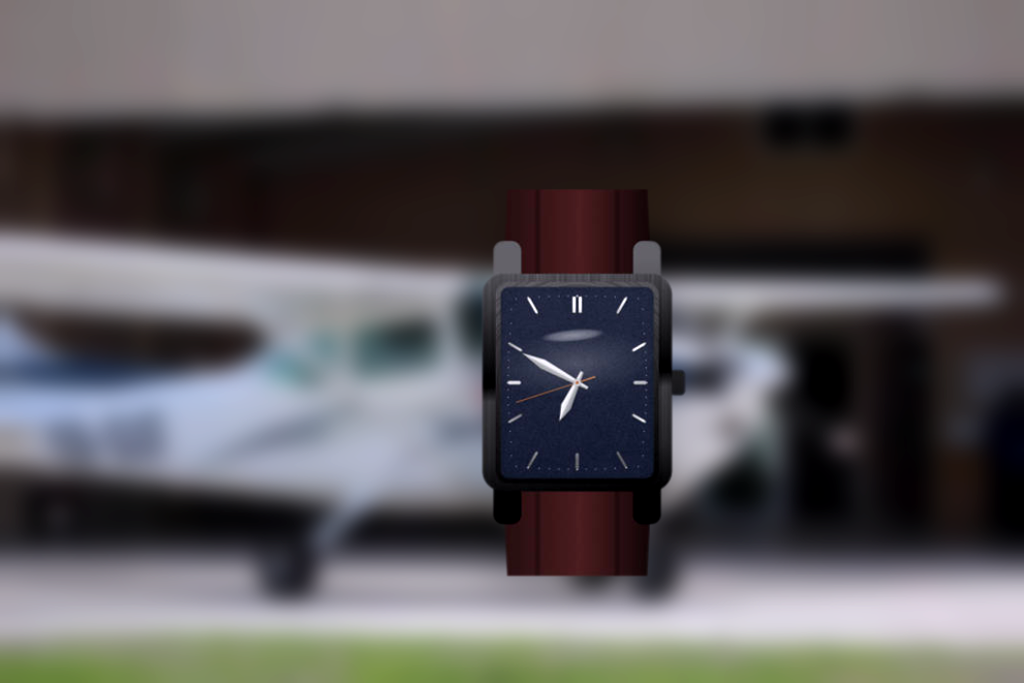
**6:49:42**
